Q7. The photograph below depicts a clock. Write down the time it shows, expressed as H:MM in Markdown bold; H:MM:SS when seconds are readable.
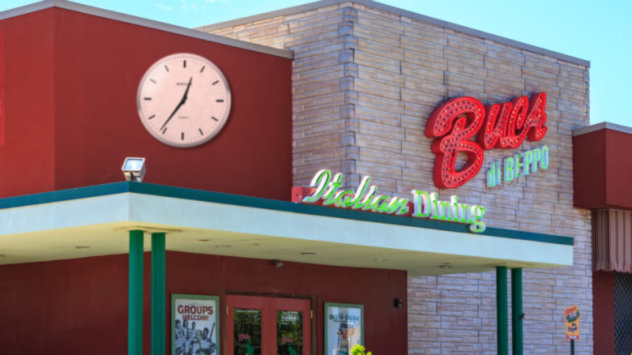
**12:36**
